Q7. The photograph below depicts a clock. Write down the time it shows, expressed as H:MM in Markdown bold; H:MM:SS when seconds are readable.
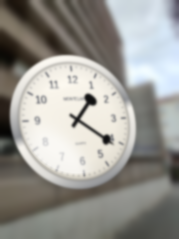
**1:21**
